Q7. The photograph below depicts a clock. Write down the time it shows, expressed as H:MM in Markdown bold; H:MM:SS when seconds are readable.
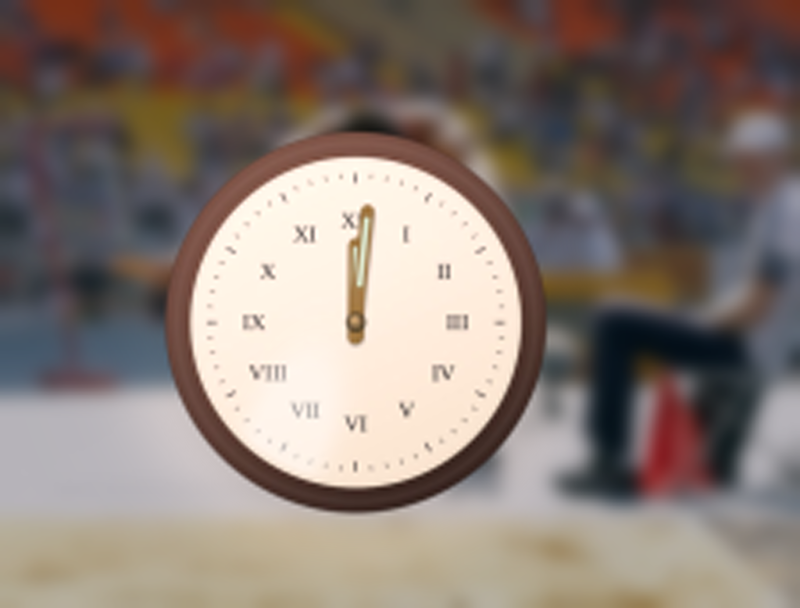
**12:01**
